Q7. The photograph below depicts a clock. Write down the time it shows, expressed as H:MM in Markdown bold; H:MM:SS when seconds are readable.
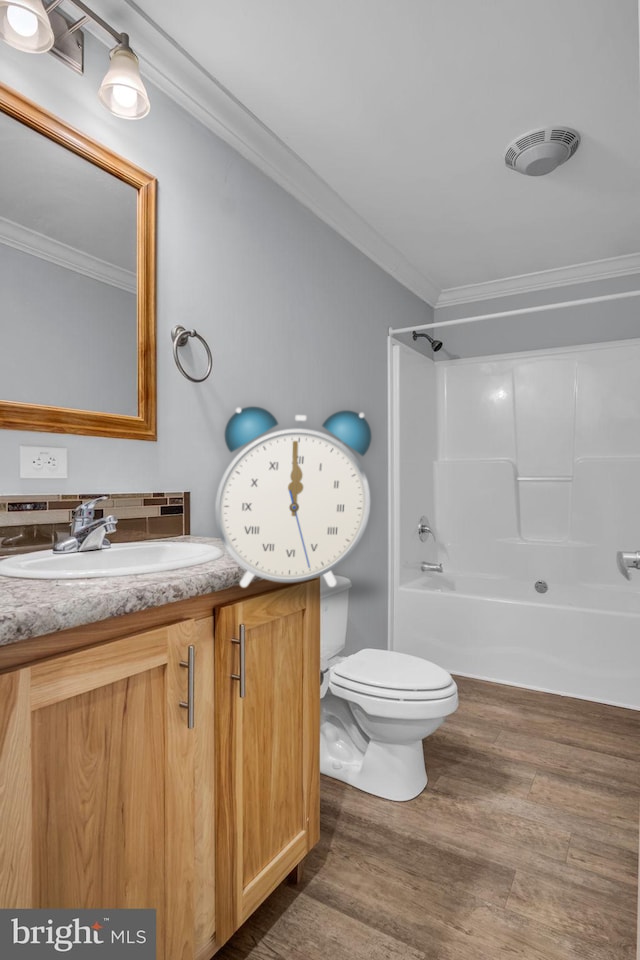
**11:59:27**
